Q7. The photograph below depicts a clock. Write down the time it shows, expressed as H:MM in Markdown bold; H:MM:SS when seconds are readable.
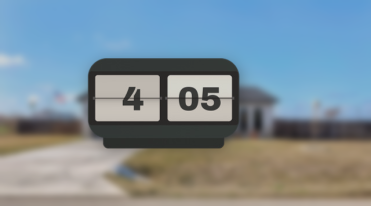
**4:05**
